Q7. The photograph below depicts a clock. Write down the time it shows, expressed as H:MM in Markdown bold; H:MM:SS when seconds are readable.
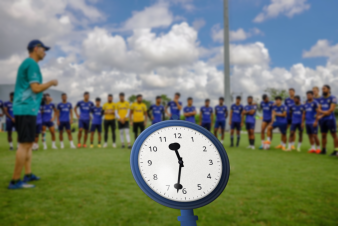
**11:32**
